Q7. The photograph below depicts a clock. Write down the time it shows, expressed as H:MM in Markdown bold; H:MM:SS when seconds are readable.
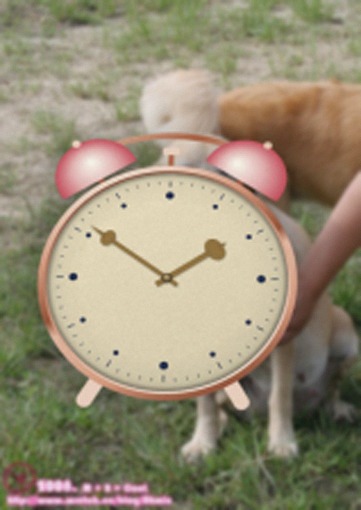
**1:51**
